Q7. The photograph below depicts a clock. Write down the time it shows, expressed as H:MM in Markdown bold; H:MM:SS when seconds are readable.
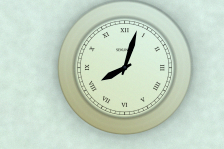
**8:03**
